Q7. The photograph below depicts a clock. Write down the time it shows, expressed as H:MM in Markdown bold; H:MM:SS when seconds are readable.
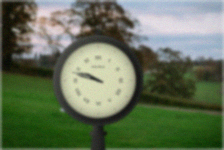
**9:48**
